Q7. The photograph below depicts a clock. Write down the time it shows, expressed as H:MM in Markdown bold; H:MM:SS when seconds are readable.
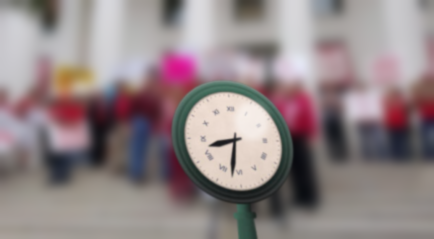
**8:32**
